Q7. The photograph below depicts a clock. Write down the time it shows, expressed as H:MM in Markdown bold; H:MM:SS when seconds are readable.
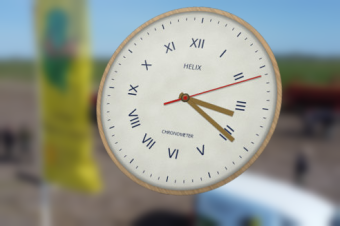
**3:20:11**
